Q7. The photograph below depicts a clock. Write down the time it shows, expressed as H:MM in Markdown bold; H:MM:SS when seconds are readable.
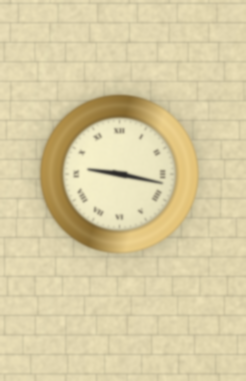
**9:17**
